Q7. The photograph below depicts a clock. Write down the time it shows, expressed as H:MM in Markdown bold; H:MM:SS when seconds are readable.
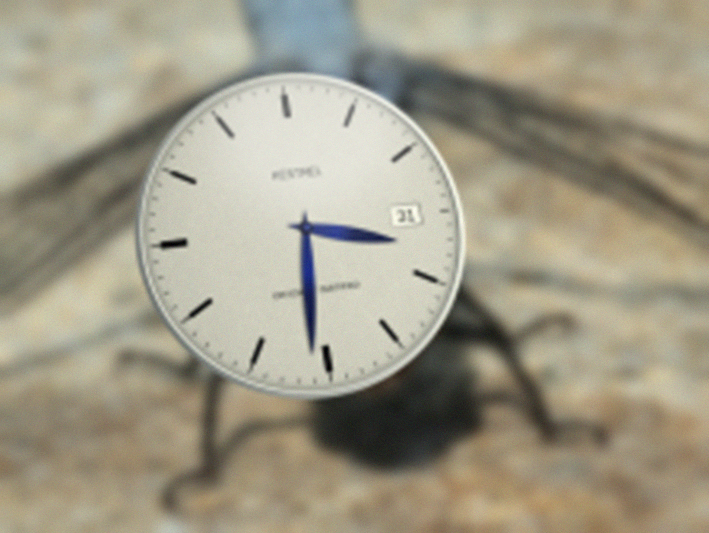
**3:31**
